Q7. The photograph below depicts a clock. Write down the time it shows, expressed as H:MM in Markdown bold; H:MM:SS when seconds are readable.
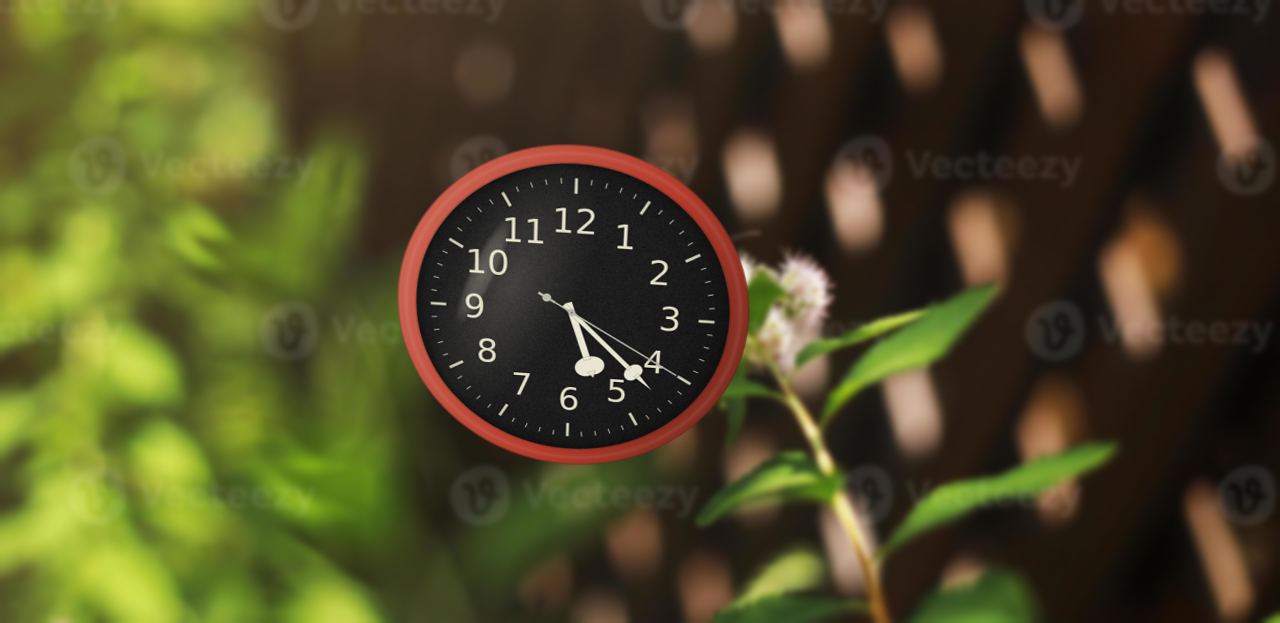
**5:22:20**
